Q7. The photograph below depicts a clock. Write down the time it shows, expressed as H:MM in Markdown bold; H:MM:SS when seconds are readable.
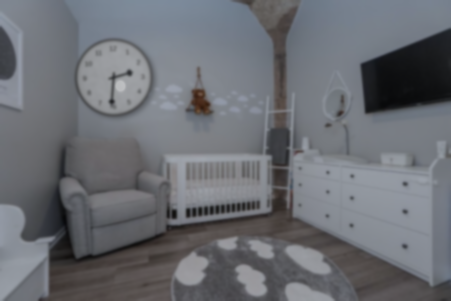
**2:31**
